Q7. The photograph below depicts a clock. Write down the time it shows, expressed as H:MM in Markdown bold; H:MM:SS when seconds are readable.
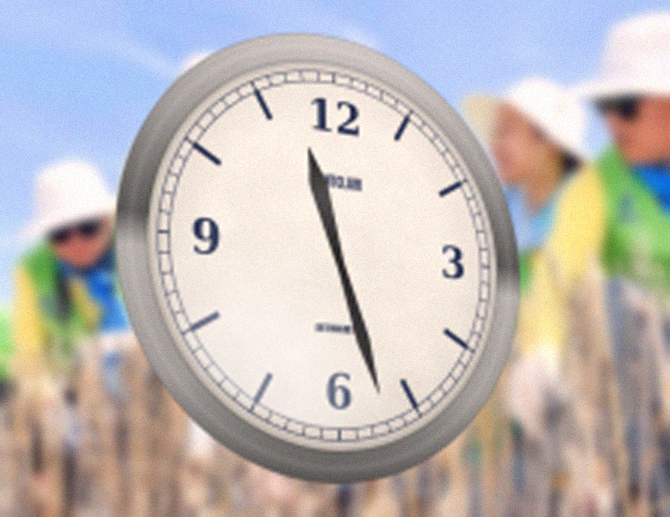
**11:27**
